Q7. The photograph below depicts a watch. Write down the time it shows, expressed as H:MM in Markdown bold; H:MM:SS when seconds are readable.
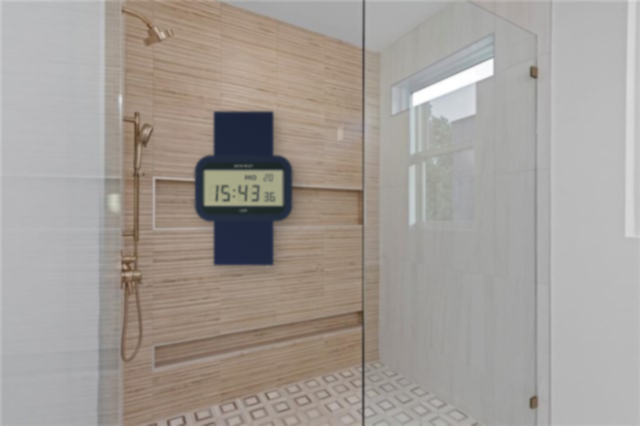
**15:43**
